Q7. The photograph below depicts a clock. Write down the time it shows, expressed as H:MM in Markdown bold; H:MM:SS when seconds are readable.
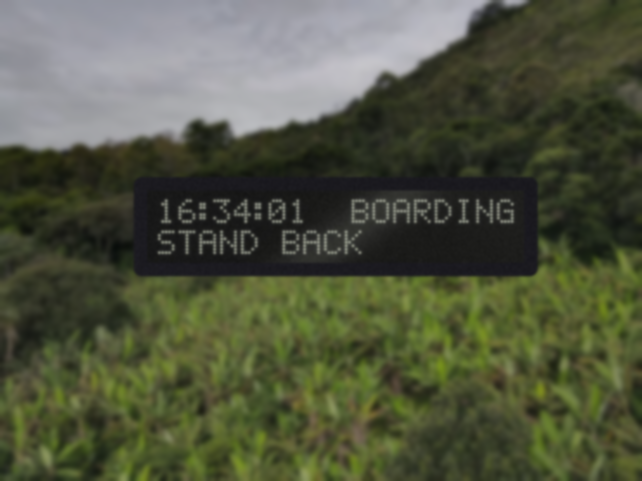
**16:34:01**
